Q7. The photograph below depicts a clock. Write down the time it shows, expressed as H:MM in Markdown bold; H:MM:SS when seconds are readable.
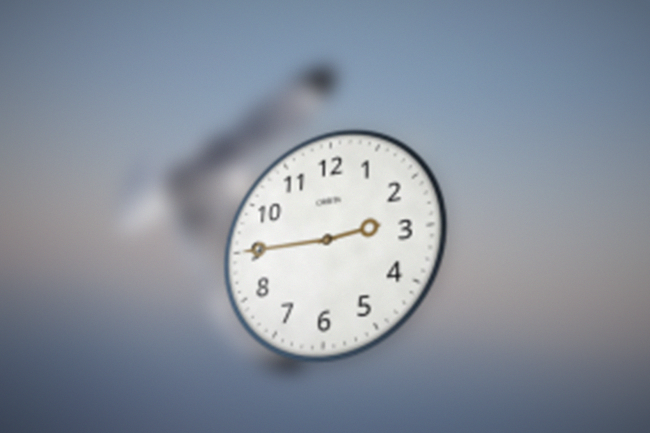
**2:45**
